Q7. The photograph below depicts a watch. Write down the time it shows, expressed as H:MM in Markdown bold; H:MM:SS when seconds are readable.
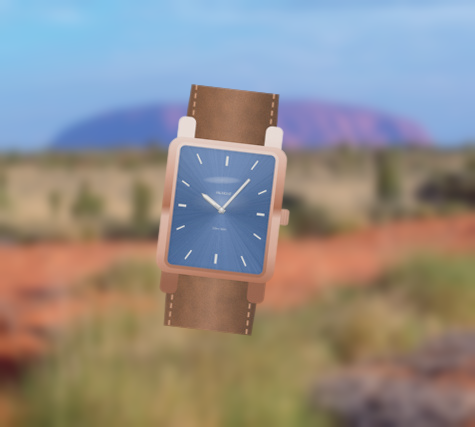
**10:06**
